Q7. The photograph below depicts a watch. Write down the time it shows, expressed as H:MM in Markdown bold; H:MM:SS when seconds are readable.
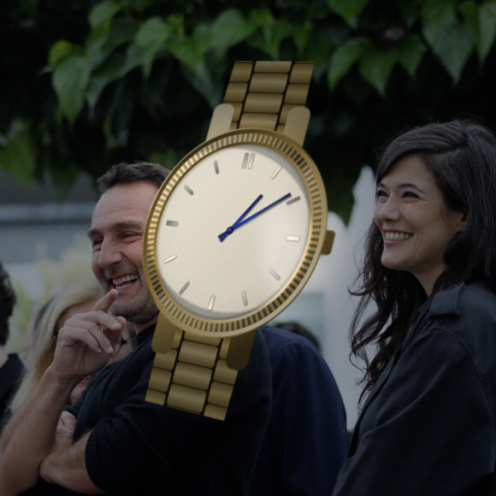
**1:09**
